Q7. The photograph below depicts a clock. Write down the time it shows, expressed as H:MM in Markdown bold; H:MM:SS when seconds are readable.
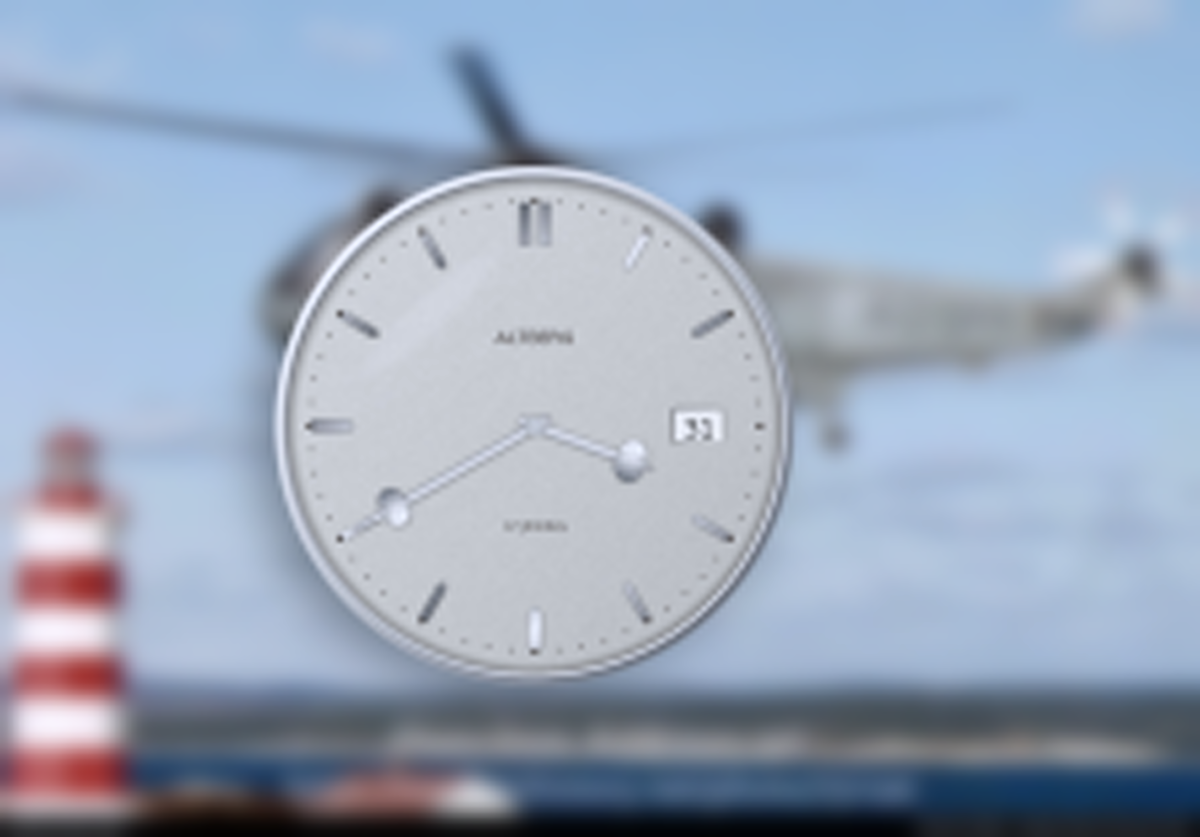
**3:40**
